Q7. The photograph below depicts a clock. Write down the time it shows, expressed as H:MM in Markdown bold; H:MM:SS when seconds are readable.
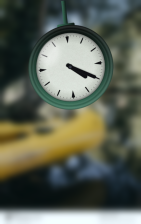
**4:20**
